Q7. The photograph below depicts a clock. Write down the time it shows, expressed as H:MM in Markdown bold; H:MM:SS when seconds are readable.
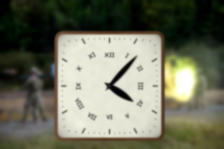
**4:07**
